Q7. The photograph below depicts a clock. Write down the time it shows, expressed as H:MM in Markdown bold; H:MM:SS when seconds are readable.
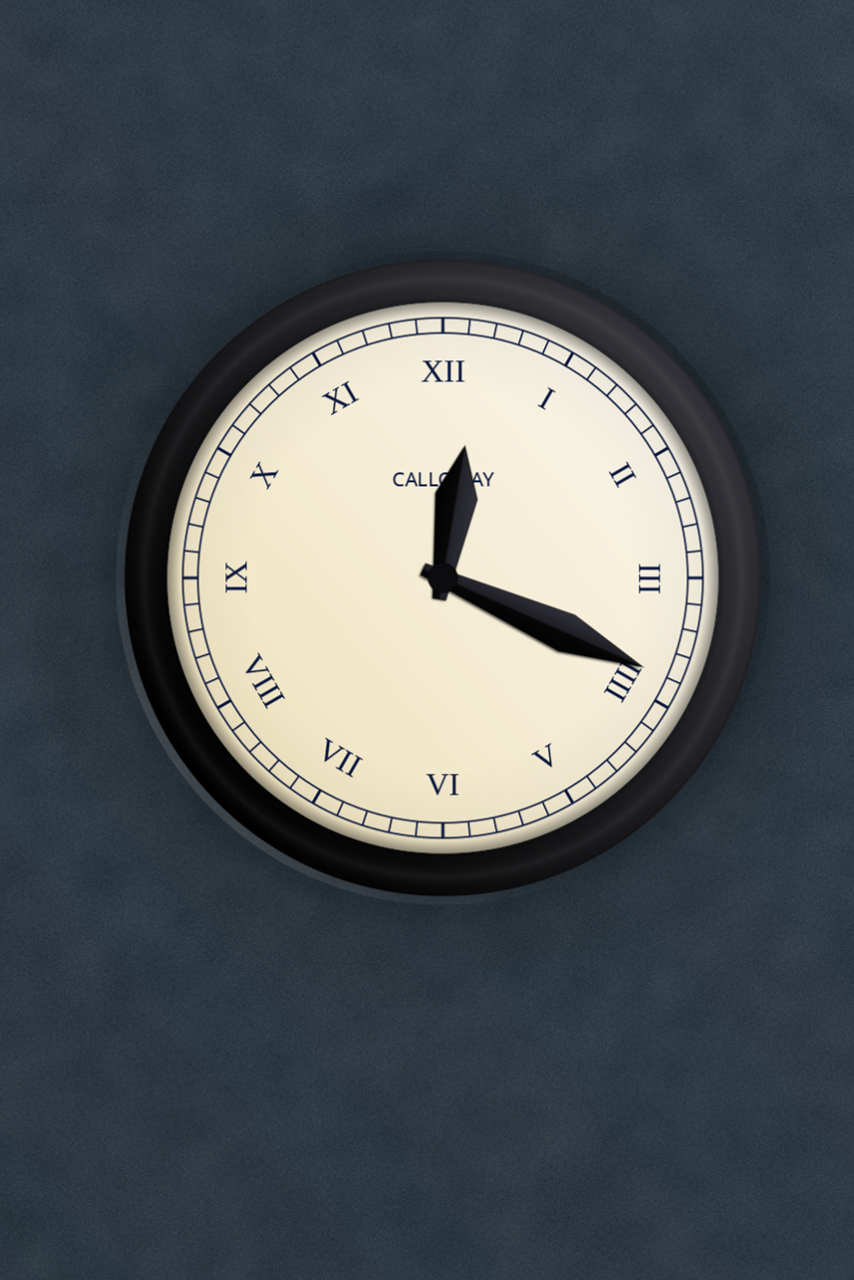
**12:19**
